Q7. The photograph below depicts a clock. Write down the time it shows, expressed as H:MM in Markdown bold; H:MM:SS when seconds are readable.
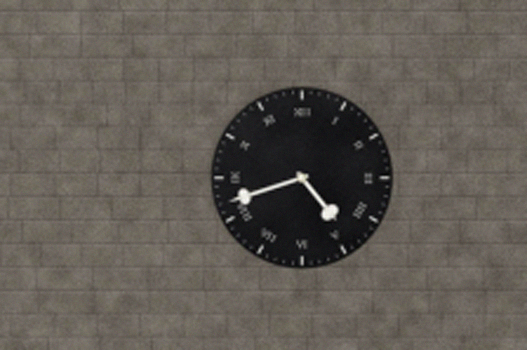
**4:42**
